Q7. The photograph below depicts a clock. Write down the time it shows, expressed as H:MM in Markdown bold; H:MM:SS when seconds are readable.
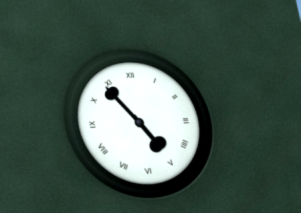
**4:54**
